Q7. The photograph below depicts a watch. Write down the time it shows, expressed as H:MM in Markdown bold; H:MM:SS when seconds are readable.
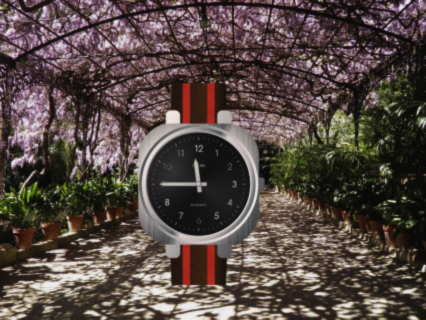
**11:45**
